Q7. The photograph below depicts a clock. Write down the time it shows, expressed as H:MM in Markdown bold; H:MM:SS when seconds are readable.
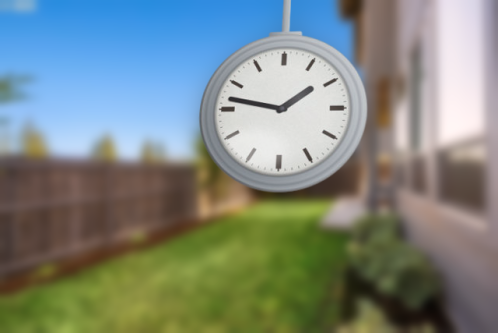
**1:47**
